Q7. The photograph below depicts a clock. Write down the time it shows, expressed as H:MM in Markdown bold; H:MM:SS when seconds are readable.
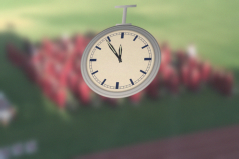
**11:54**
